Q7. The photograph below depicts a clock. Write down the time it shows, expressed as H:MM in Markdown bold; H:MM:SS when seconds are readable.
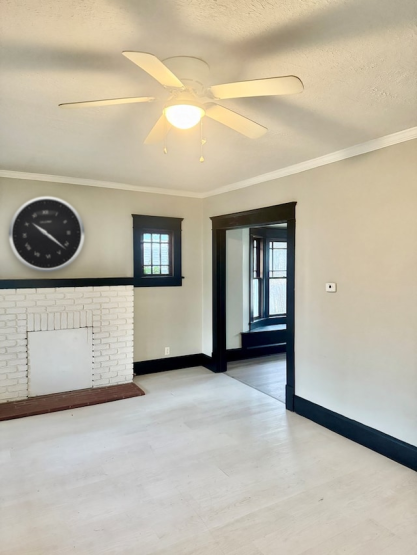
**10:22**
